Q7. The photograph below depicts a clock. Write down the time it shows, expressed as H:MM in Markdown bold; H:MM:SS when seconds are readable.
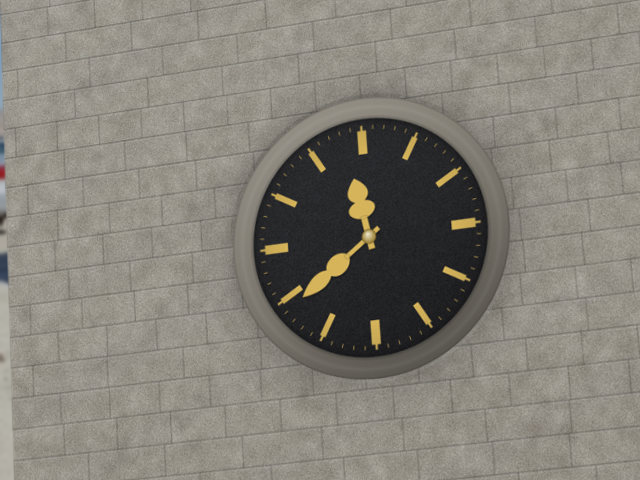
**11:39**
